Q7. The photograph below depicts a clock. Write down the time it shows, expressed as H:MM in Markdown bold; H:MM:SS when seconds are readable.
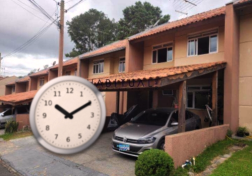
**10:10**
